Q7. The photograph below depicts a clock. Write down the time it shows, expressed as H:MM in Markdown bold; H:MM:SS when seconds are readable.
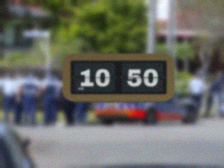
**10:50**
